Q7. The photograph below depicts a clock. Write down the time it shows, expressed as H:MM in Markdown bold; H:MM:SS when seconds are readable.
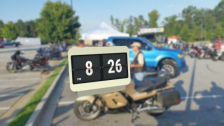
**8:26**
